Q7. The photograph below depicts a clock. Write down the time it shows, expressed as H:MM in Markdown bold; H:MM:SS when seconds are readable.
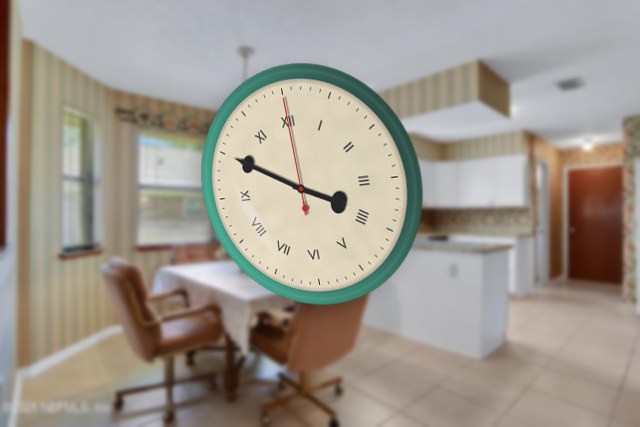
**3:50:00**
